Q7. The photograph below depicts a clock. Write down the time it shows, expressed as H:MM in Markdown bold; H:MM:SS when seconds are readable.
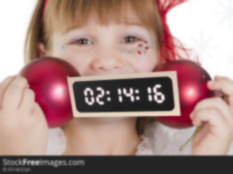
**2:14:16**
